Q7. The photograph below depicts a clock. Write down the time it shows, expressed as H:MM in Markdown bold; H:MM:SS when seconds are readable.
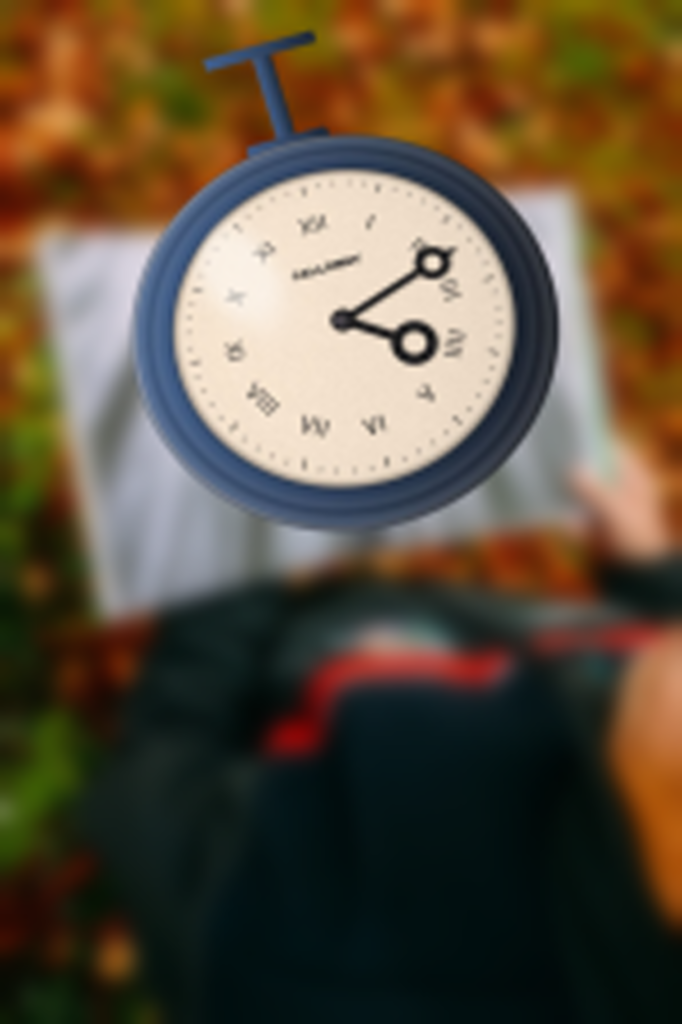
**4:12**
